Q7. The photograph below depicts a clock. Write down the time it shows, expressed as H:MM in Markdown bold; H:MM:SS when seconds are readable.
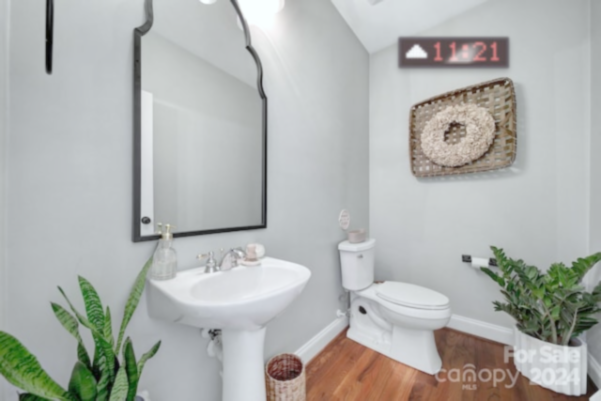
**11:21**
